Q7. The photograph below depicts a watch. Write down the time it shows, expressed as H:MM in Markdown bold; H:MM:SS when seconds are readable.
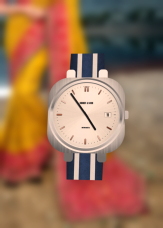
**4:54**
